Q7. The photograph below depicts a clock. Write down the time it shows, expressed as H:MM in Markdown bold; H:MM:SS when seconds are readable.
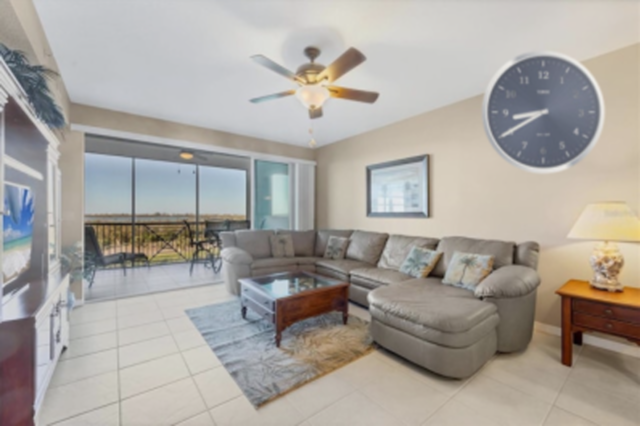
**8:40**
